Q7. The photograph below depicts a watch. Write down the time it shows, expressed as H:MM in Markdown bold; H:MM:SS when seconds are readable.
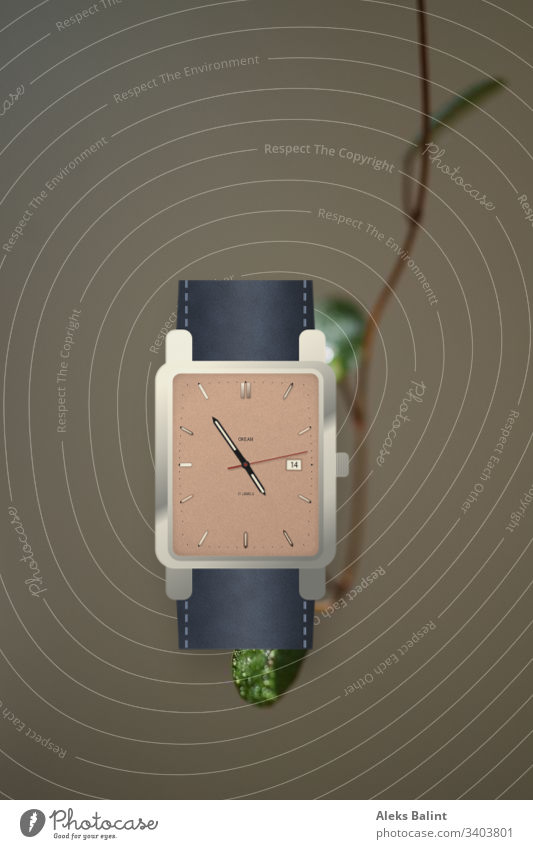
**4:54:13**
